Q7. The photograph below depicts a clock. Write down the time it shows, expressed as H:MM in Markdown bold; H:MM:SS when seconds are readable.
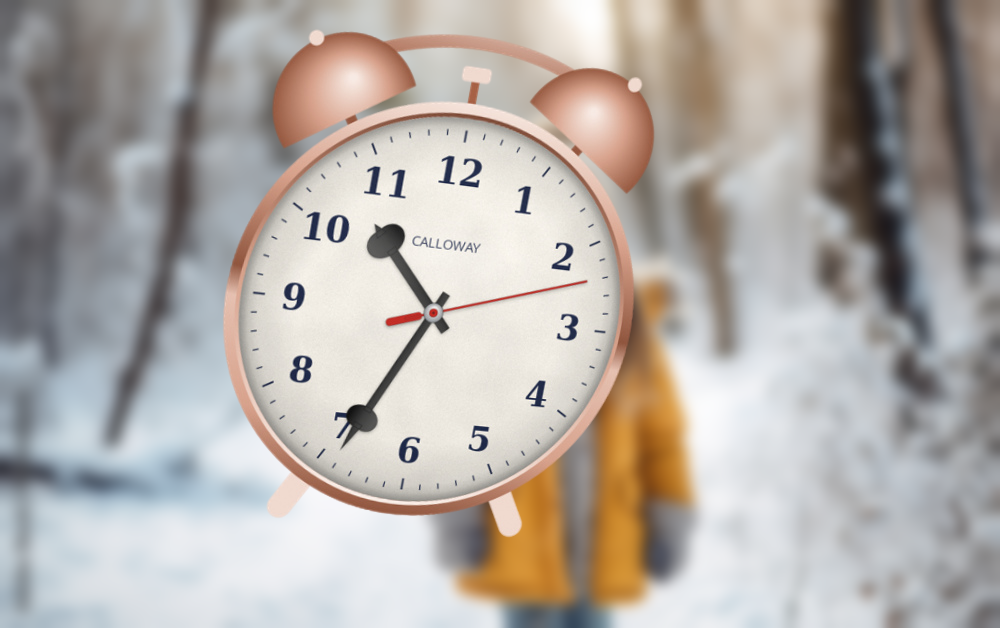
**10:34:12**
